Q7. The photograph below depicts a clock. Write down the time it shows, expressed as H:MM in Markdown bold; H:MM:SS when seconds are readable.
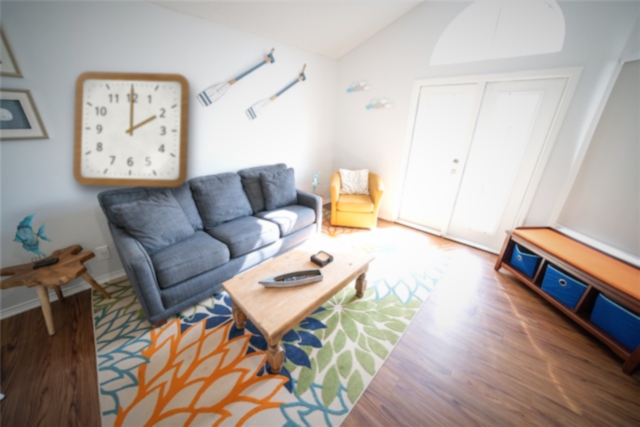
**2:00**
